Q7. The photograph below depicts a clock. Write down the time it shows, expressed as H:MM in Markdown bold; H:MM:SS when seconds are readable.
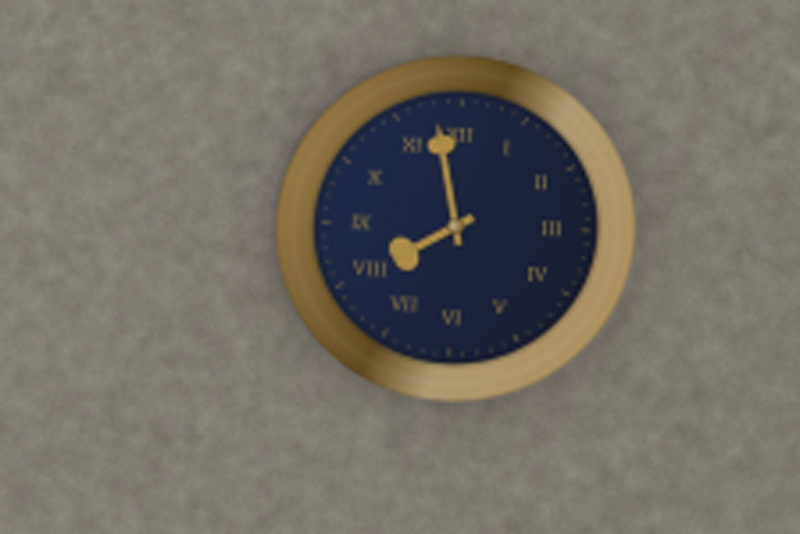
**7:58**
